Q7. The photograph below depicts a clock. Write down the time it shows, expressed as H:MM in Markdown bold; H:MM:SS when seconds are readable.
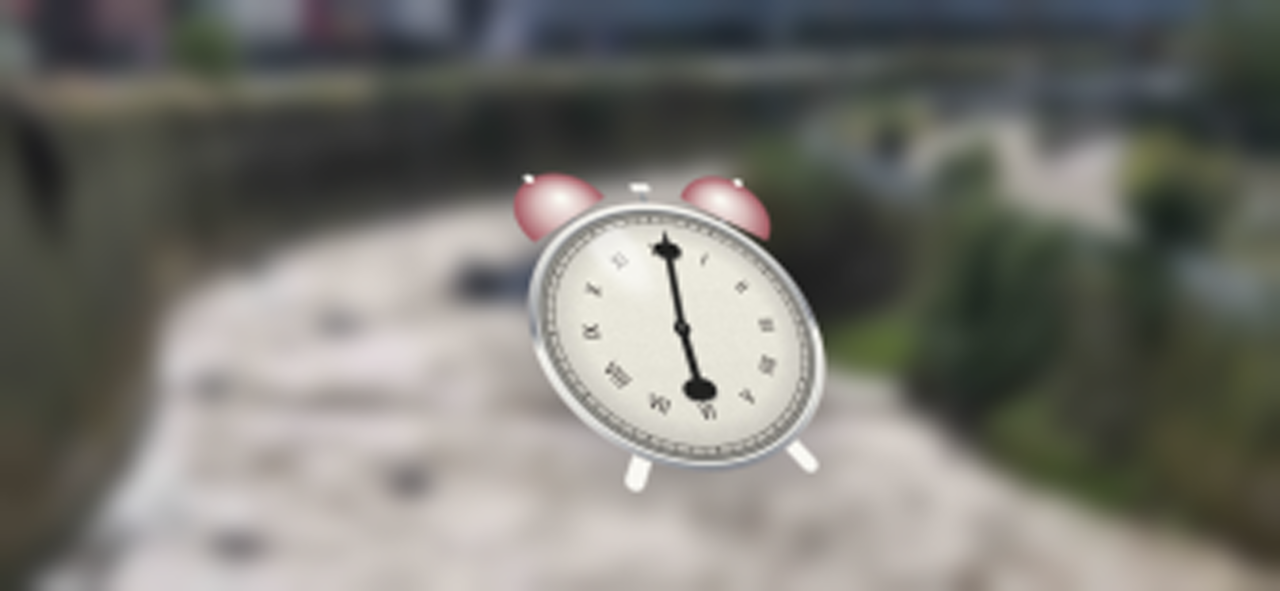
**6:01**
